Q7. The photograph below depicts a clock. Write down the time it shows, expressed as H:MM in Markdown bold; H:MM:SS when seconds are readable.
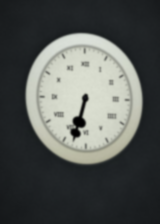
**6:33**
